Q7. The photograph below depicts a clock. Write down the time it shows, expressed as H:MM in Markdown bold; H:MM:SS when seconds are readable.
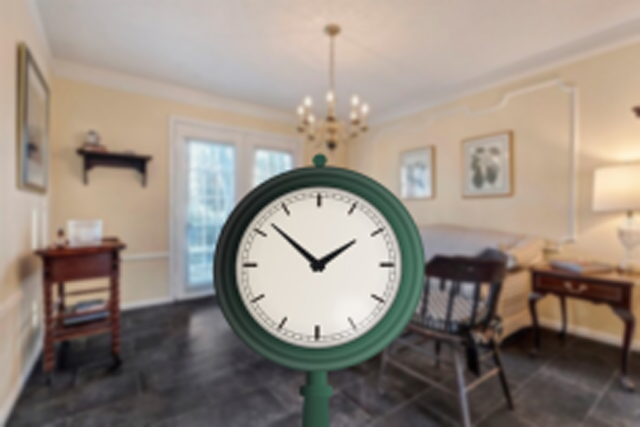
**1:52**
